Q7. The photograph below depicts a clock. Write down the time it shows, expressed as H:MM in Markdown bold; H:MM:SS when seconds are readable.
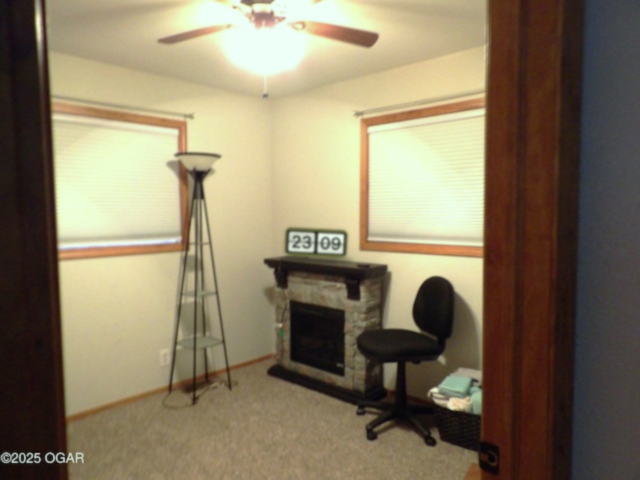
**23:09**
